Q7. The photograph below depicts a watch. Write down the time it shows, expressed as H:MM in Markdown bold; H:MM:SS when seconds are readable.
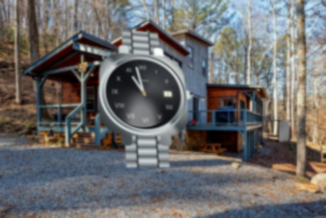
**10:58**
